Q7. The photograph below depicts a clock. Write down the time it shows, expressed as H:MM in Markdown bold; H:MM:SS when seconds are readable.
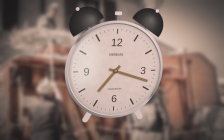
**7:18**
